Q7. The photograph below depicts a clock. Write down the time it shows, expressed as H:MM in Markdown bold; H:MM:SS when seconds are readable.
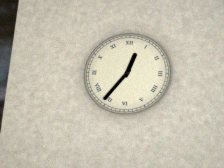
**12:36**
